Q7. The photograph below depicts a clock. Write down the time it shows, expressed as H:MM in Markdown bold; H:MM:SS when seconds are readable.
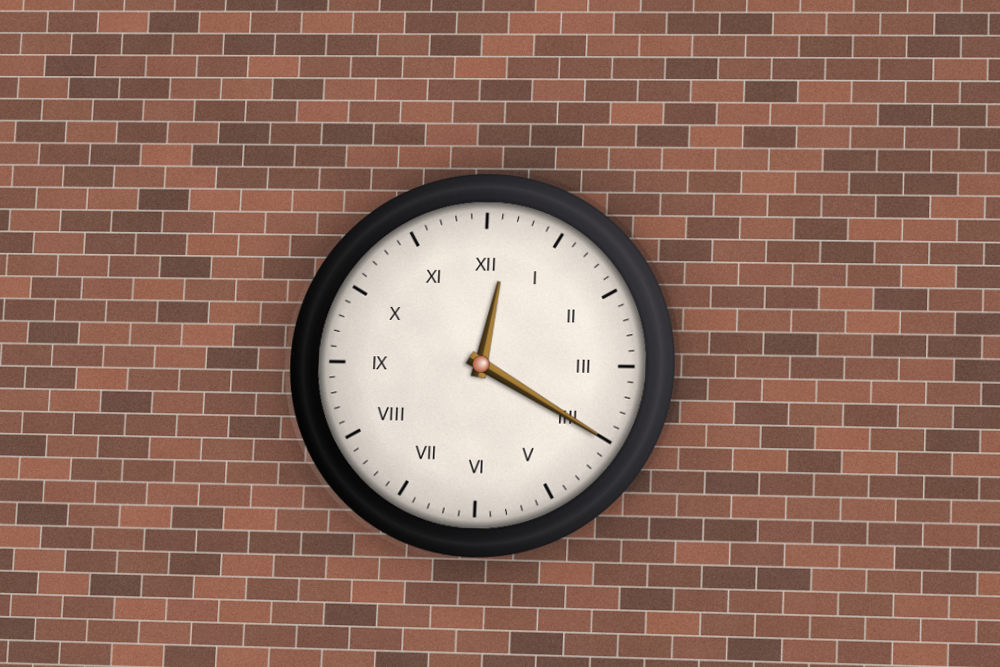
**12:20**
